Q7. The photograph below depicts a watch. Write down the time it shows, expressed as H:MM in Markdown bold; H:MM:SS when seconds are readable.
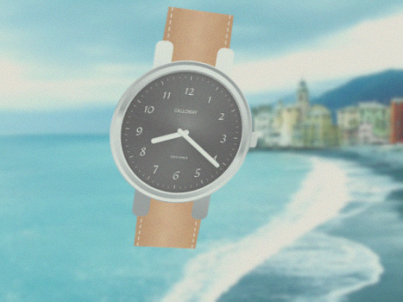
**8:21**
